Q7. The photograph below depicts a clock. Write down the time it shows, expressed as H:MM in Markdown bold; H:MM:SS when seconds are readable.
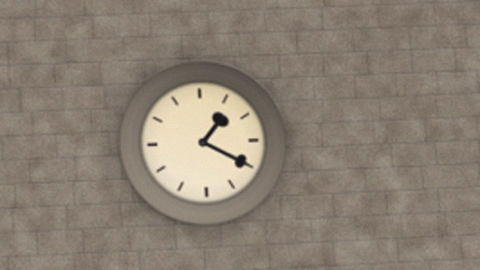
**1:20**
